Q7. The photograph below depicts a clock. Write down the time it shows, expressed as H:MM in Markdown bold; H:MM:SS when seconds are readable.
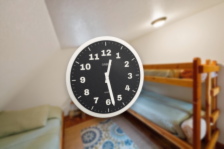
**12:28**
